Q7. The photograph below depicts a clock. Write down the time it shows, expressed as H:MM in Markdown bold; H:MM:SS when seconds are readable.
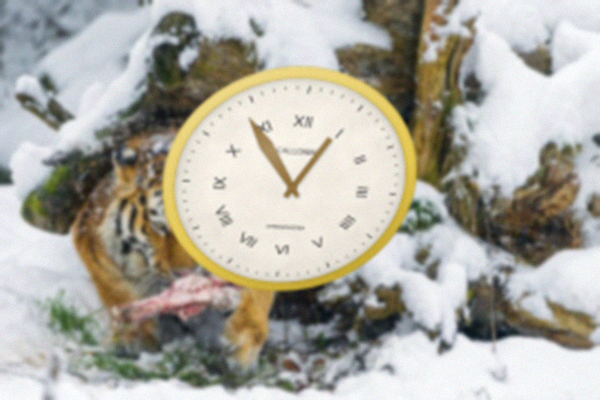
**12:54**
